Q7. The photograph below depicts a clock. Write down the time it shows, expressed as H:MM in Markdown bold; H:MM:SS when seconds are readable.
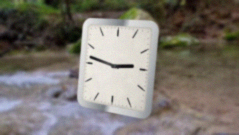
**2:47**
